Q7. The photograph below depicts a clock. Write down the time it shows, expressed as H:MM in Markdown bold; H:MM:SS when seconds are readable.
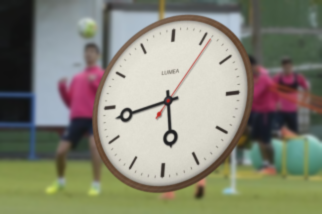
**5:43:06**
